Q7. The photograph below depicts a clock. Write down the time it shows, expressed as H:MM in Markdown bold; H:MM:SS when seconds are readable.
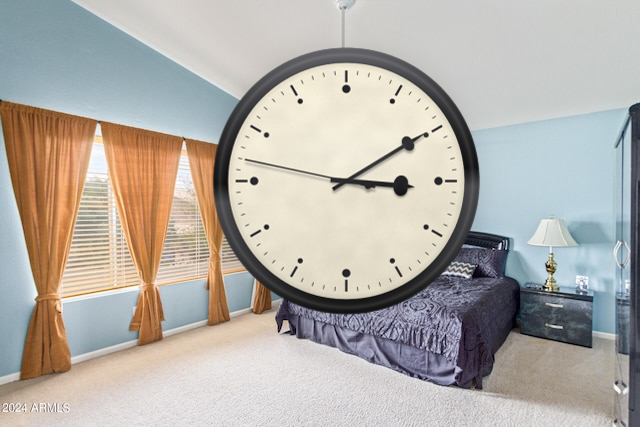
**3:09:47**
